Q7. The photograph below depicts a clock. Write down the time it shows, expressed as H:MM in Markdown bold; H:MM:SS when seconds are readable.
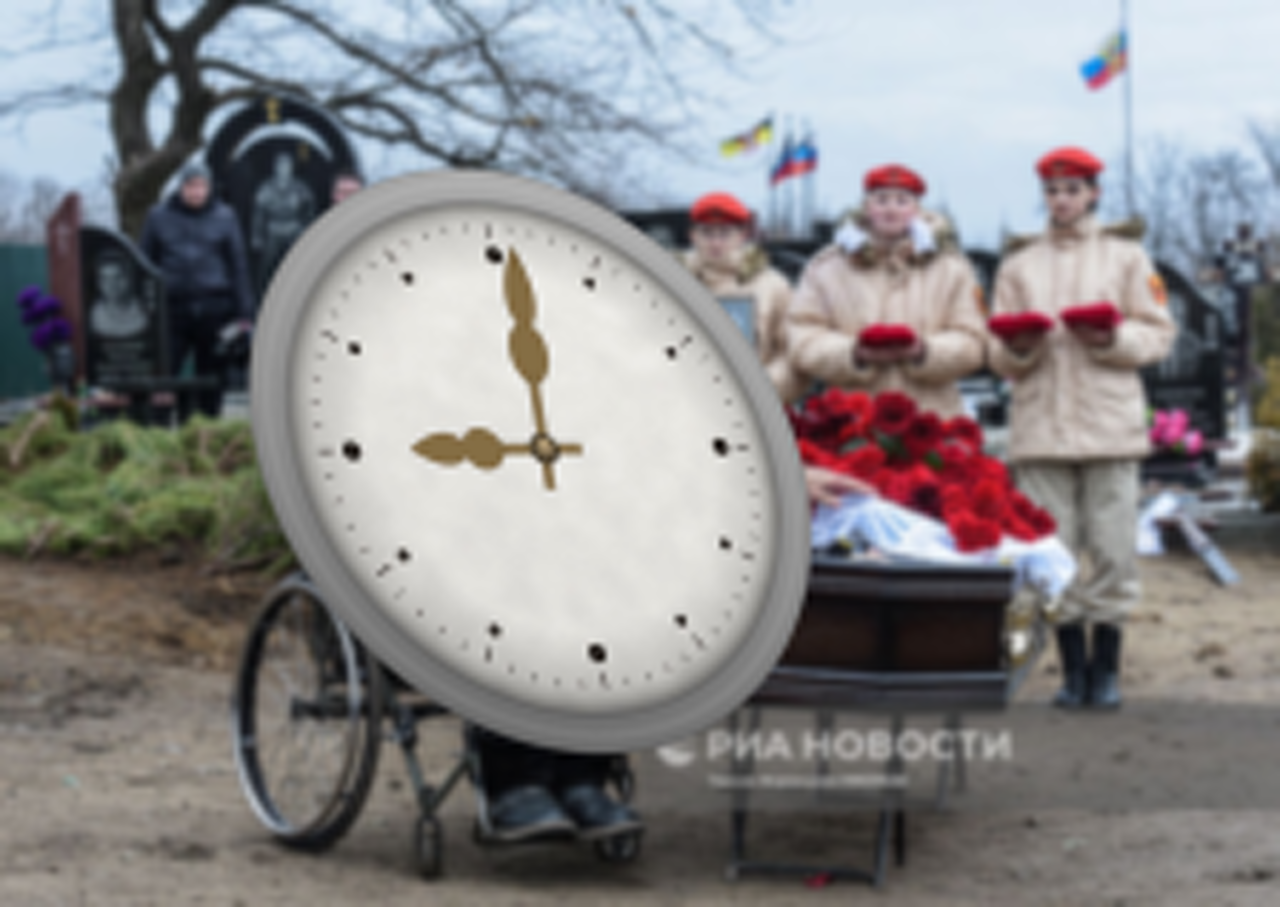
**9:01**
